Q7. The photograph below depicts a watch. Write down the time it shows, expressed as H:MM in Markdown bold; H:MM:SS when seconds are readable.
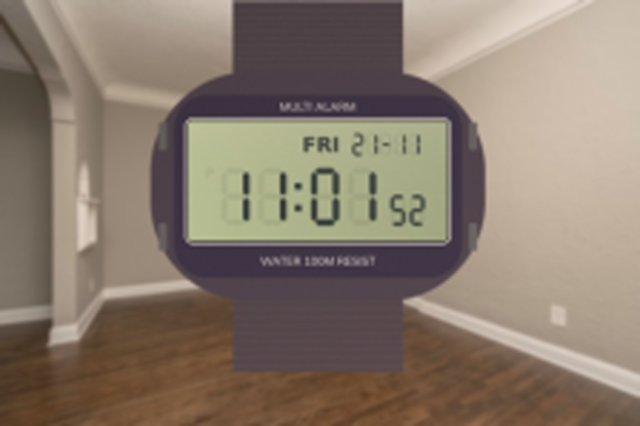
**11:01:52**
